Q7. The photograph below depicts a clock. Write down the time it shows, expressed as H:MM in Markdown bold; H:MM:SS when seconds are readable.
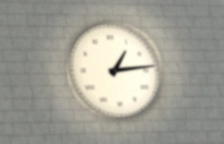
**1:14**
